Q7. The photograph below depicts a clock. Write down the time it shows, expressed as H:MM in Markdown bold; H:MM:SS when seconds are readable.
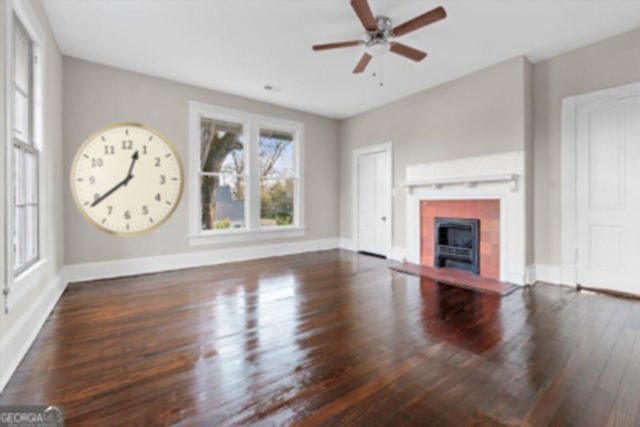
**12:39**
